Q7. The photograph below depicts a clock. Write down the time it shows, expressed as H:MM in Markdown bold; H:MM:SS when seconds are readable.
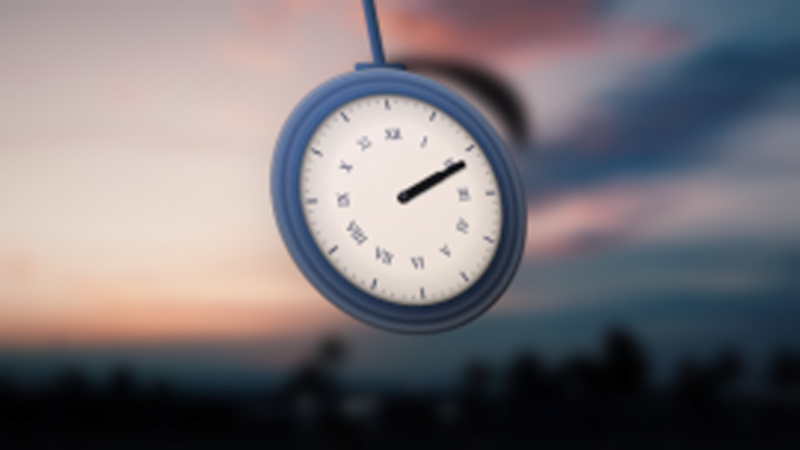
**2:11**
